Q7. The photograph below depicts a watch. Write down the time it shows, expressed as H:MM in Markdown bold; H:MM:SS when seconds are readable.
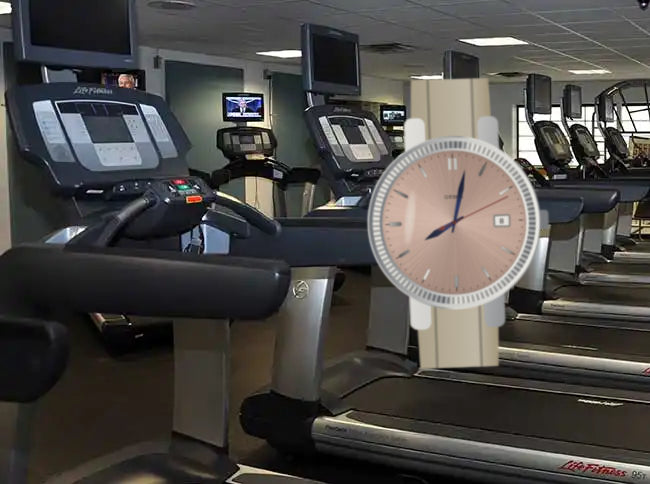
**8:02:11**
